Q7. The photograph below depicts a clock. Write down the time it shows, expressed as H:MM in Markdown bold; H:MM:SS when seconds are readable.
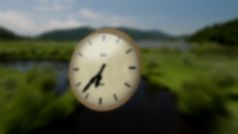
**6:37**
